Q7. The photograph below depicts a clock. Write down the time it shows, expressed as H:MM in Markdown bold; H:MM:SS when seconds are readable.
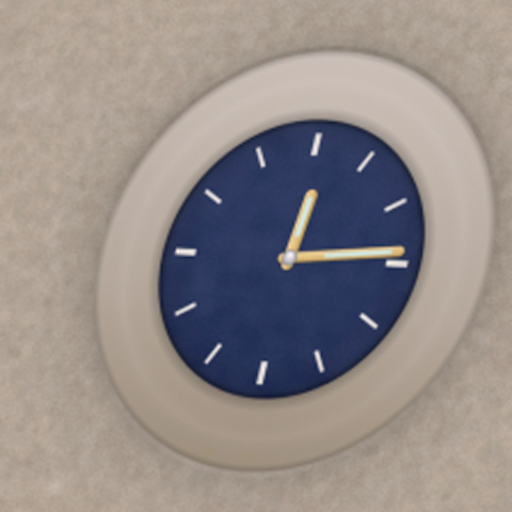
**12:14**
